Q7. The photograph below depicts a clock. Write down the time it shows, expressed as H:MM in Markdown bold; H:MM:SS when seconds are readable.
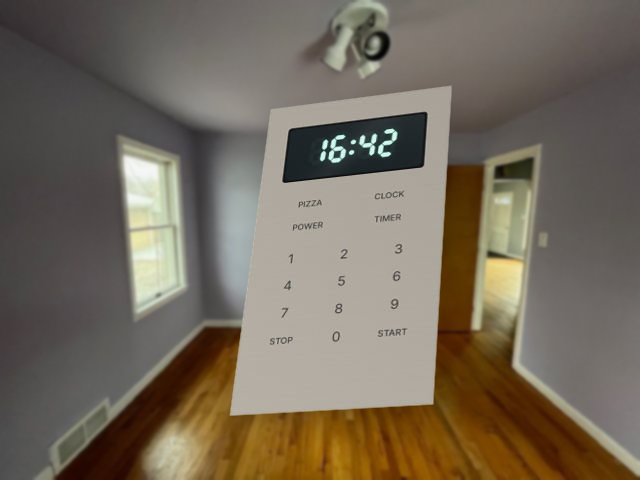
**16:42**
